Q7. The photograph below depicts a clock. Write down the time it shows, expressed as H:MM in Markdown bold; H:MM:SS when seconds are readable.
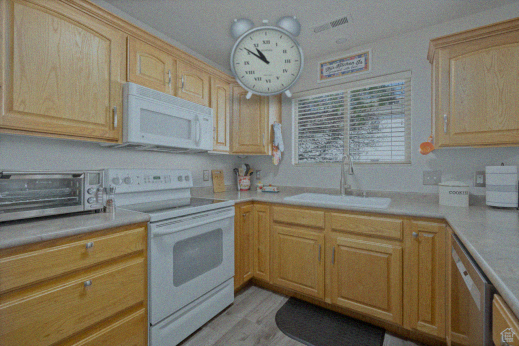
**10:51**
